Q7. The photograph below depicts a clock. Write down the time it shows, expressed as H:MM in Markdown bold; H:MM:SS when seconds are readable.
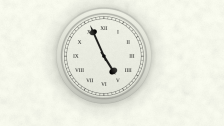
**4:56**
